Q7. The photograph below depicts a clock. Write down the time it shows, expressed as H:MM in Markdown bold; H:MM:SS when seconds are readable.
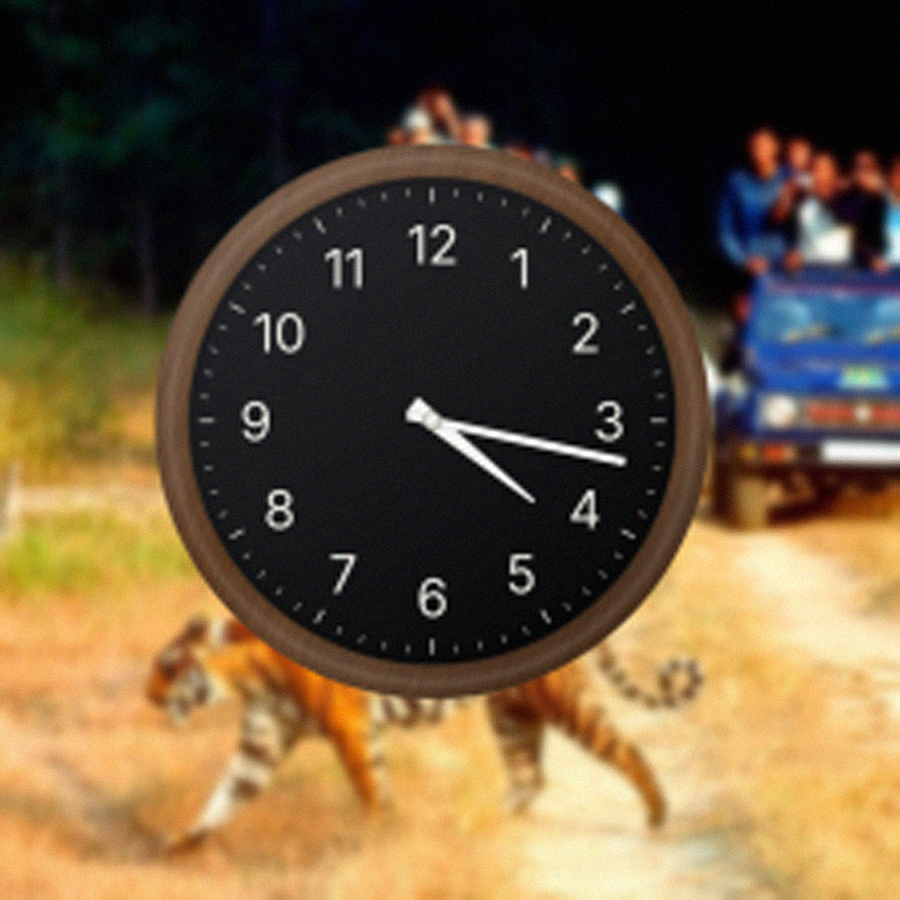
**4:17**
